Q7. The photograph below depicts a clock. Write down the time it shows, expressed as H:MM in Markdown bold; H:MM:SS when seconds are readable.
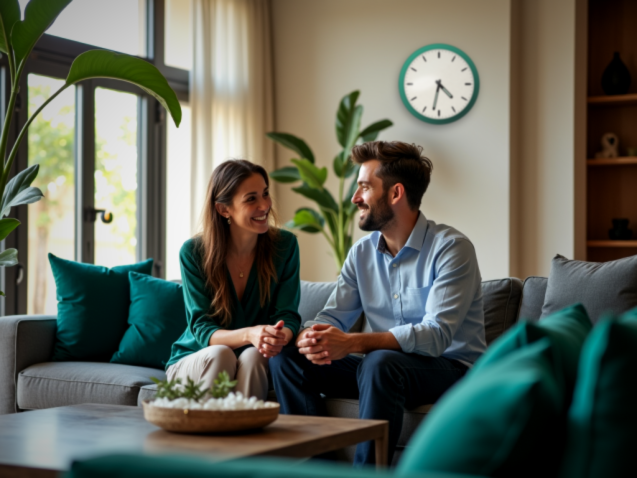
**4:32**
